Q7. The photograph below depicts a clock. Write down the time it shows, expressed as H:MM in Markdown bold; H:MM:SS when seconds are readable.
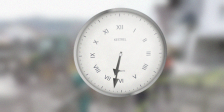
**6:32**
